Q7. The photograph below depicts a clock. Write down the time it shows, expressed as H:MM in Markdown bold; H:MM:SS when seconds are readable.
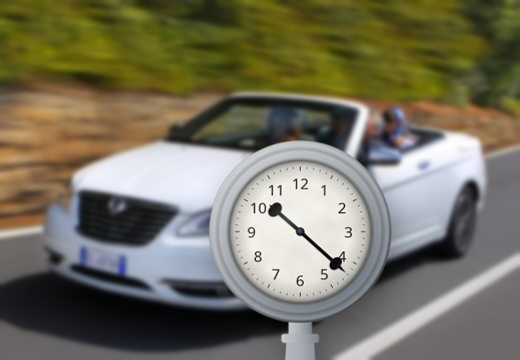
**10:22**
